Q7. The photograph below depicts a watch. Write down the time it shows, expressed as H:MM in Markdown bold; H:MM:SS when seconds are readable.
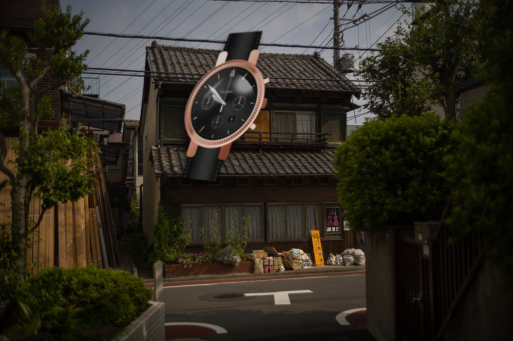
**9:51**
